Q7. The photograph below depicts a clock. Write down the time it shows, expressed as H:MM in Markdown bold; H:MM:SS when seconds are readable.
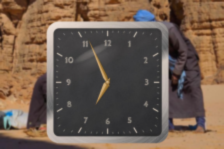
**6:56**
